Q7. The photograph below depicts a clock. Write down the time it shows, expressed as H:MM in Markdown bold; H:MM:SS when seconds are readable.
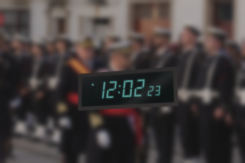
**12:02:23**
